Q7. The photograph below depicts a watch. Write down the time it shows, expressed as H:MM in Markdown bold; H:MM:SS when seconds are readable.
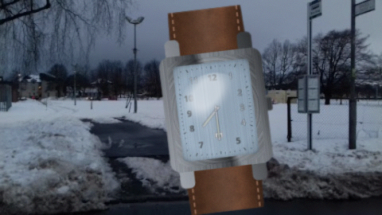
**7:30**
